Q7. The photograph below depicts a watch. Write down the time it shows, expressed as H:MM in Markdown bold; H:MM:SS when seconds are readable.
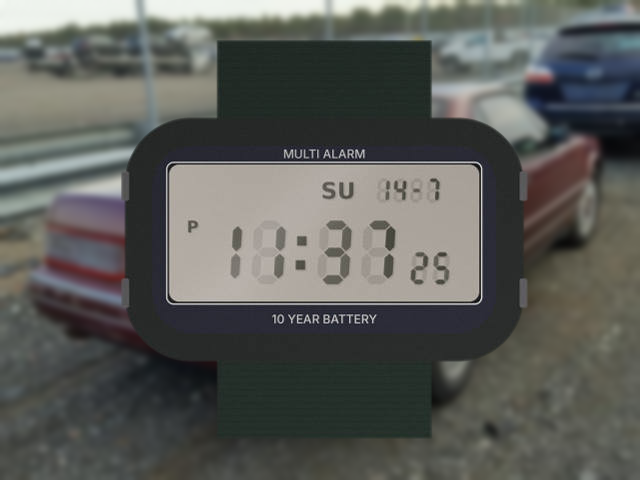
**11:37:25**
